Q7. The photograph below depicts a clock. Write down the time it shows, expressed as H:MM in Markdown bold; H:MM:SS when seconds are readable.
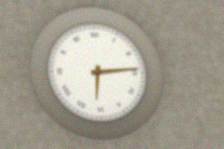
**6:14**
